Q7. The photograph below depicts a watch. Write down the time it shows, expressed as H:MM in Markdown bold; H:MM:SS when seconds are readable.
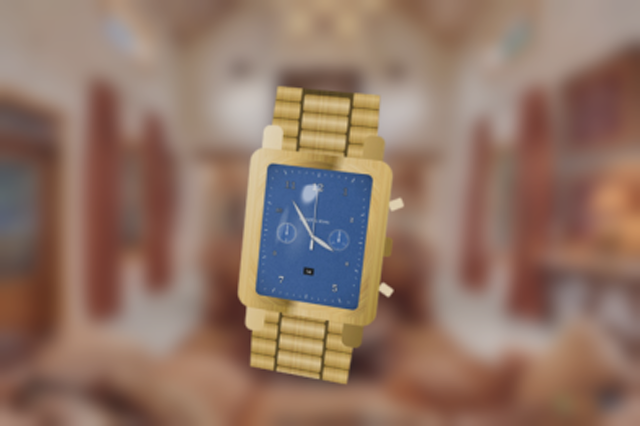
**3:54**
